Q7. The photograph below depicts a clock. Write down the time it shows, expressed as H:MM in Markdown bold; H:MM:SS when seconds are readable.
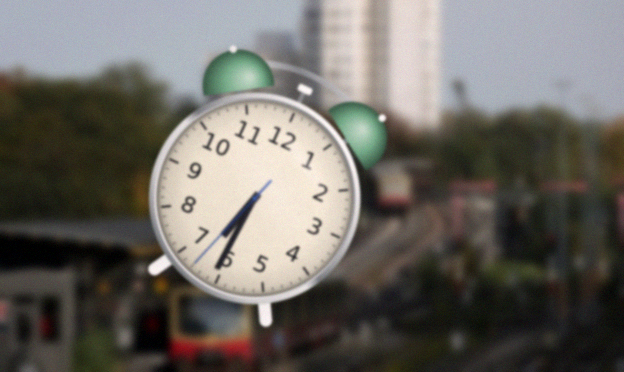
**6:30:33**
